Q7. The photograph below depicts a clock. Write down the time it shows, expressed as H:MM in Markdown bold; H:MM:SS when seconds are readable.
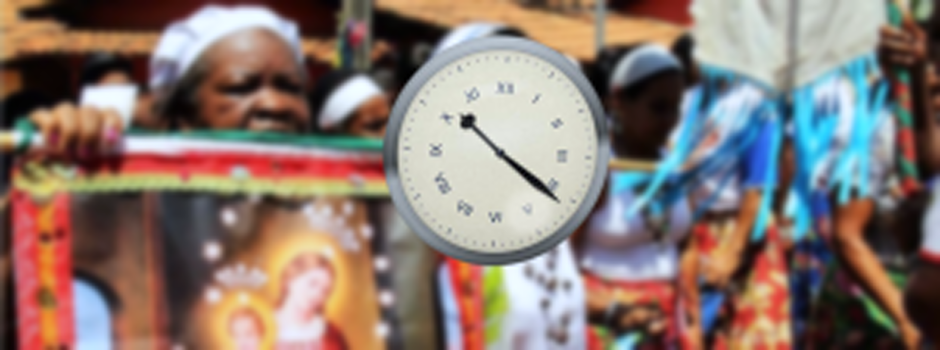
**10:21**
